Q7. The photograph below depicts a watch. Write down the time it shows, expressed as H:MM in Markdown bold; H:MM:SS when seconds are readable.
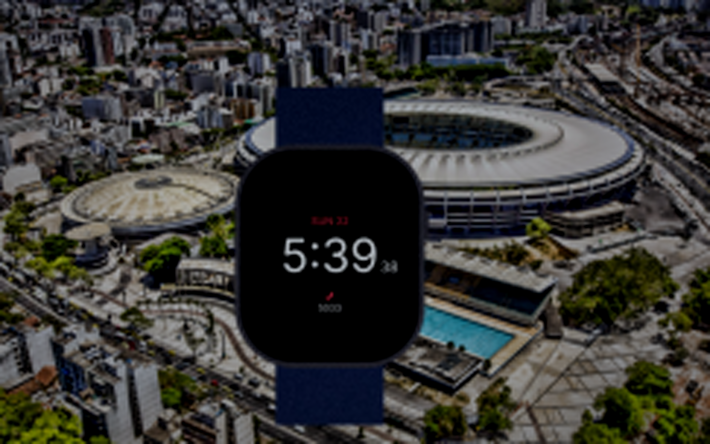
**5:39**
